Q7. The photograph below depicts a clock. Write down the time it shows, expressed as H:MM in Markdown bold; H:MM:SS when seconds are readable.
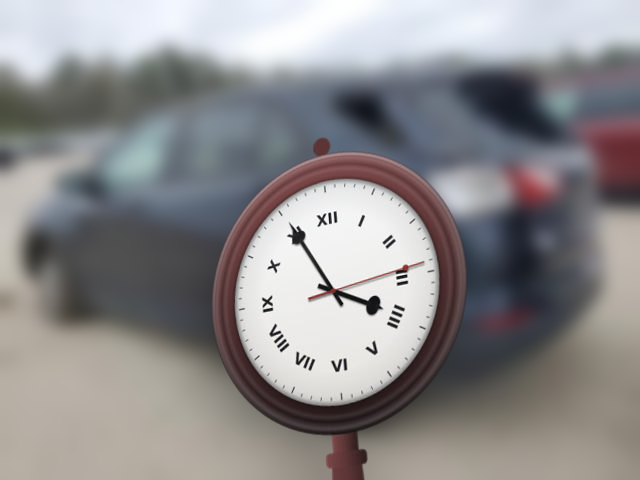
**3:55:14**
